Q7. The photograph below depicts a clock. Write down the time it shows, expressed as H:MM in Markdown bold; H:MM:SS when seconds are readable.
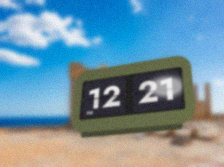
**12:21**
